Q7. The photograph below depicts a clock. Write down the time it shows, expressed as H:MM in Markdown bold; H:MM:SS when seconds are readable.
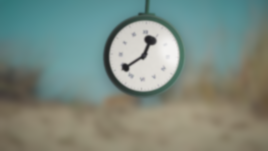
**12:39**
